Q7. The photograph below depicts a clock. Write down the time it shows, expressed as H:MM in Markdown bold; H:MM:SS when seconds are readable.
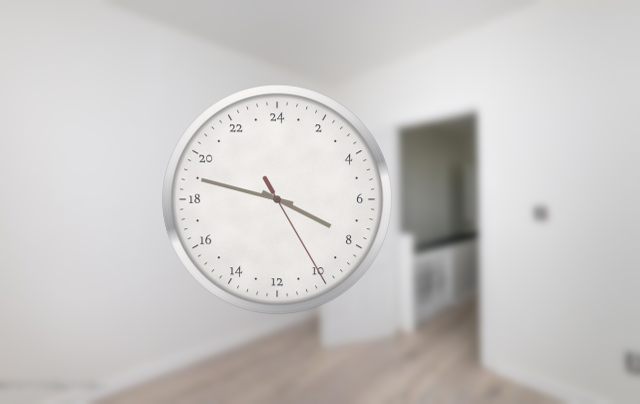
**7:47:25**
